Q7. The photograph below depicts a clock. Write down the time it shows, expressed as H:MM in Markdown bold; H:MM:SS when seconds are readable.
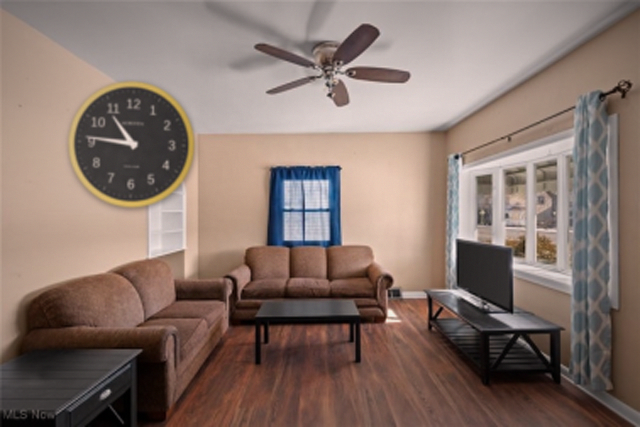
**10:46**
